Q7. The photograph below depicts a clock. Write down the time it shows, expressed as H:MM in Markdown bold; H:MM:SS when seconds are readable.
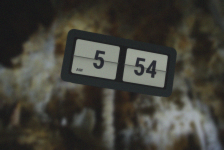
**5:54**
